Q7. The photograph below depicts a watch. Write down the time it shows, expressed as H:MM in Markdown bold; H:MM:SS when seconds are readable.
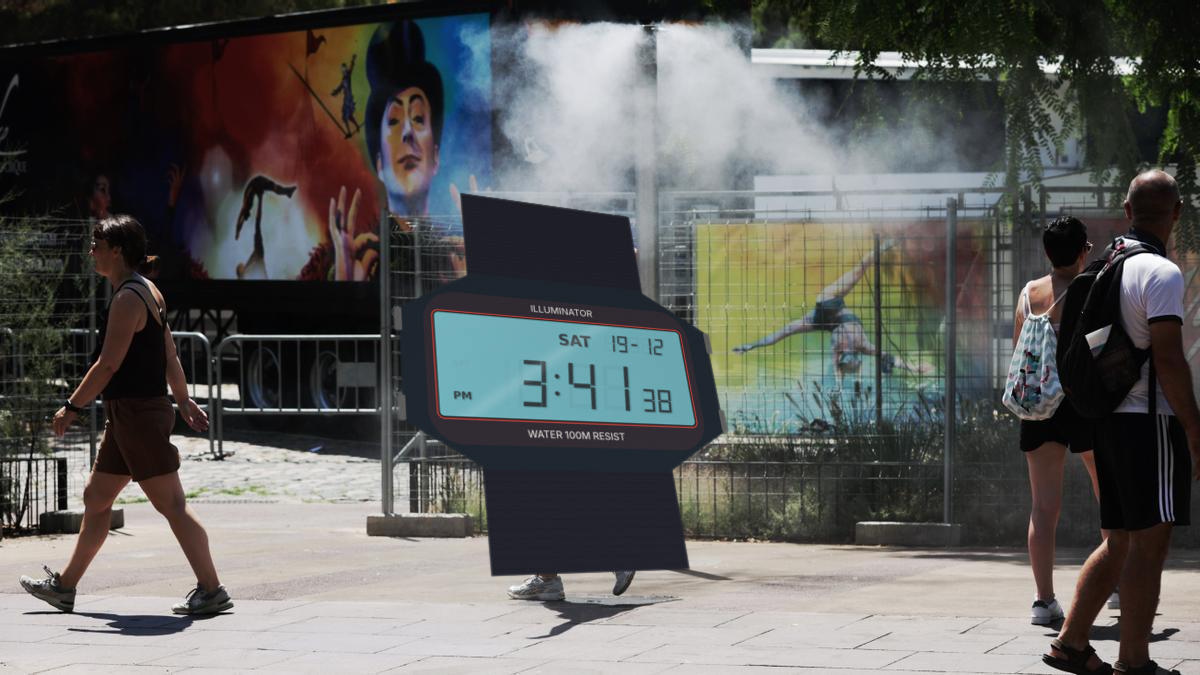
**3:41:38**
